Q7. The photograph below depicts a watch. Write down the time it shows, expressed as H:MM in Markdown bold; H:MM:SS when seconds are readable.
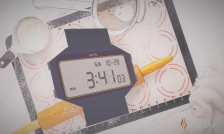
**3:41:03**
